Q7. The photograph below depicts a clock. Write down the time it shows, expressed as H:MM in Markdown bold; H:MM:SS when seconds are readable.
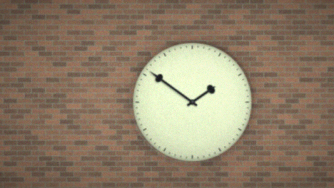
**1:51**
